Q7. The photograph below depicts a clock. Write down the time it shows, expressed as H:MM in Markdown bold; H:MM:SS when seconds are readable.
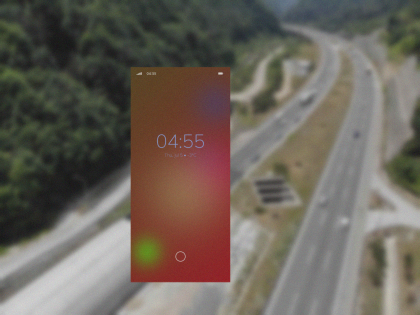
**4:55**
